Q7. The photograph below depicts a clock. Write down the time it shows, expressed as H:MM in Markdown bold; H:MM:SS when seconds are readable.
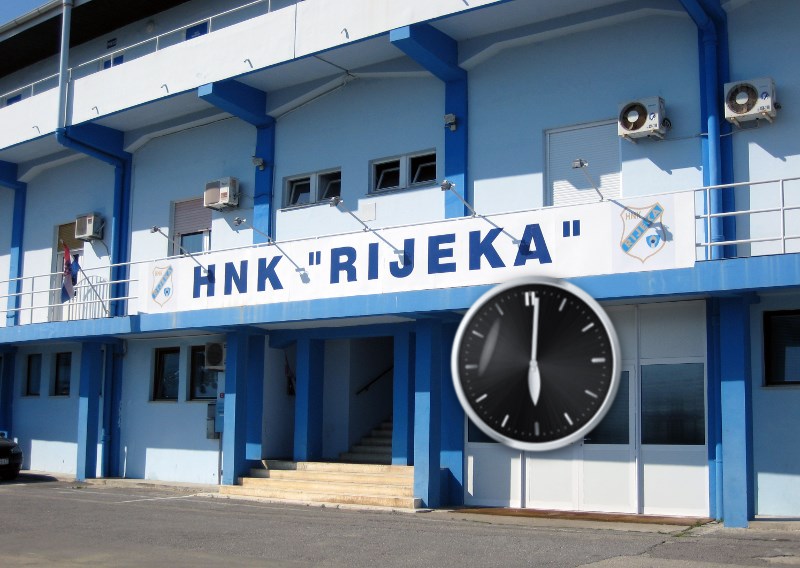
**6:01**
